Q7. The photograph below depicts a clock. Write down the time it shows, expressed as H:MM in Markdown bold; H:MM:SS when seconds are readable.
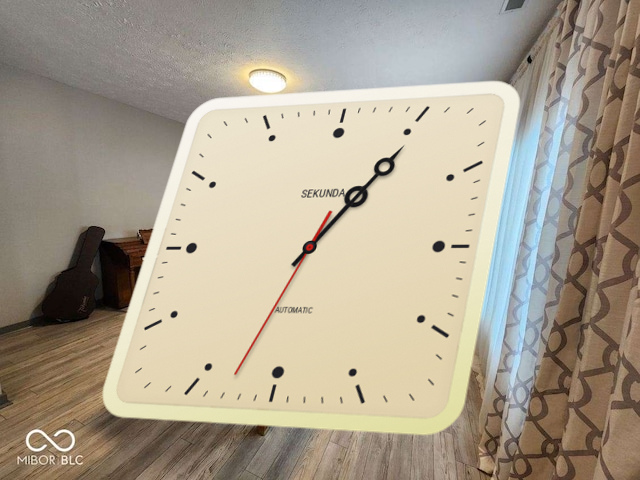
**1:05:33**
